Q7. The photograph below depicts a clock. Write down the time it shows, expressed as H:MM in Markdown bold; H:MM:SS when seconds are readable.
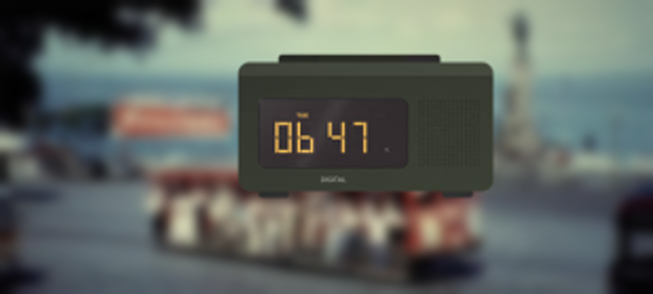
**6:47**
